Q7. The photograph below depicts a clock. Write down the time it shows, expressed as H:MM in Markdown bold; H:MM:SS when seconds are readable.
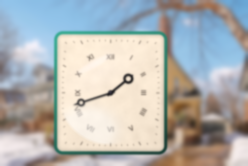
**1:42**
